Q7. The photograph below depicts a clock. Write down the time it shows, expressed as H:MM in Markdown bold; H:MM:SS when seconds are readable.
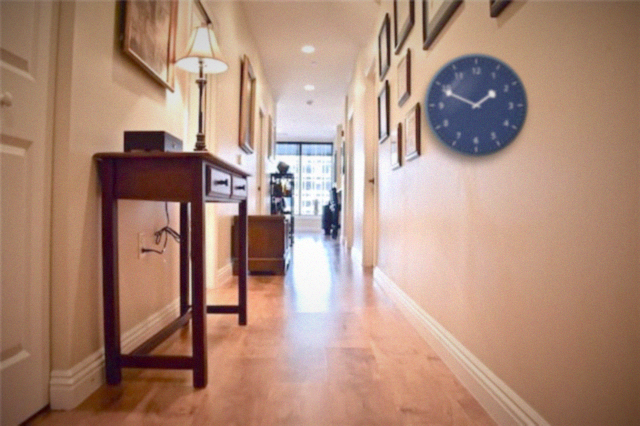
**1:49**
